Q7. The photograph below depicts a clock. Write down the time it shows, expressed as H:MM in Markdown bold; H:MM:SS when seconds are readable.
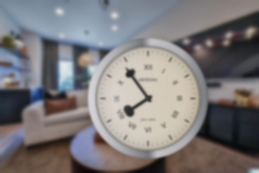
**7:54**
